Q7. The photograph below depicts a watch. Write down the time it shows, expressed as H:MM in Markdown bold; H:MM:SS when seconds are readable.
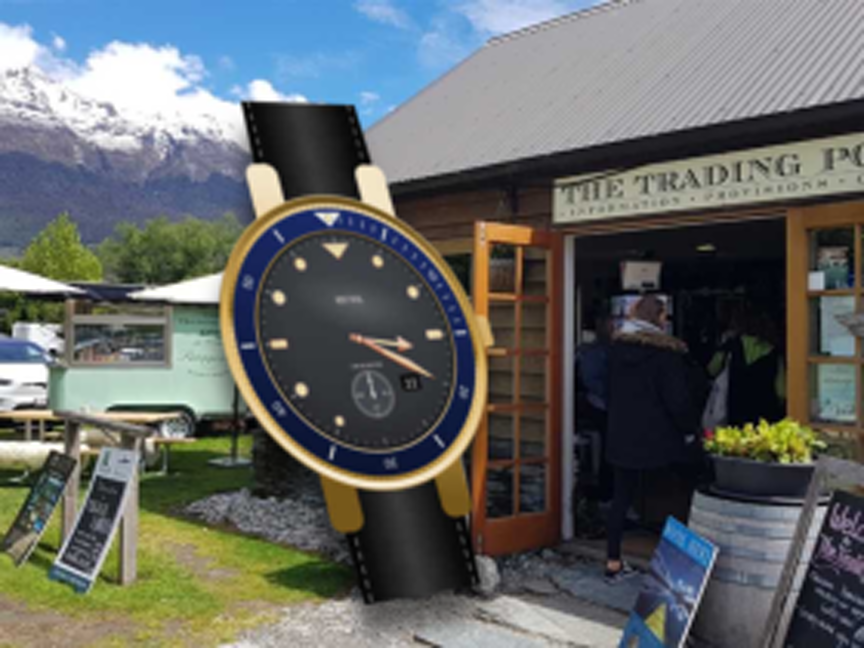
**3:20**
